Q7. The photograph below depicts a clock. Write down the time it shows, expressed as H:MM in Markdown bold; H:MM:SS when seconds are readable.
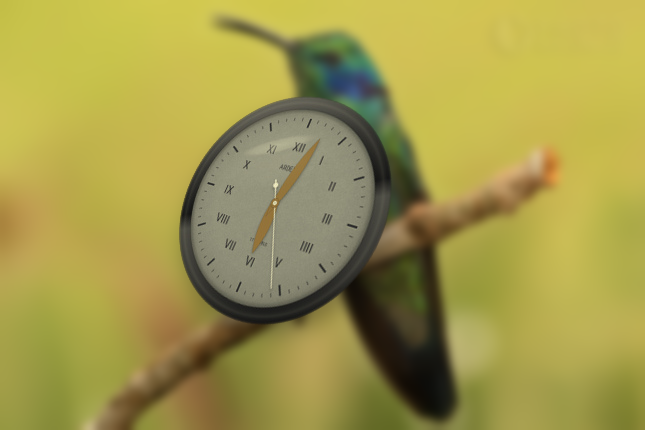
**6:02:26**
